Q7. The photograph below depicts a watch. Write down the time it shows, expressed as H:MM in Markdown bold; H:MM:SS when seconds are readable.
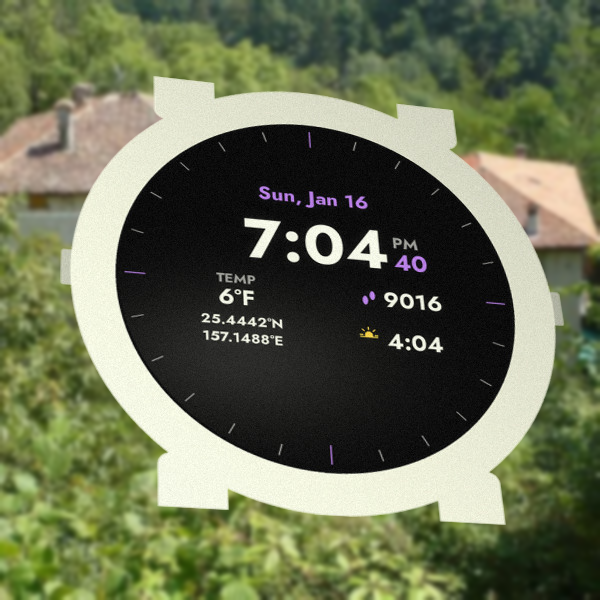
**7:04:40**
